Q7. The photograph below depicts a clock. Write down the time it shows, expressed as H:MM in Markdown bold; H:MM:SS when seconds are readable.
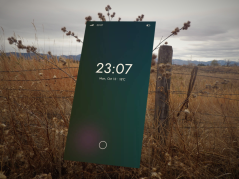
**23:07**
